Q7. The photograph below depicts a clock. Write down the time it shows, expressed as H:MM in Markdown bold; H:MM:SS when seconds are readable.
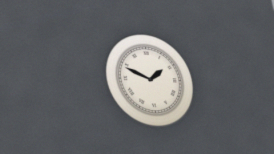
**1:49**
